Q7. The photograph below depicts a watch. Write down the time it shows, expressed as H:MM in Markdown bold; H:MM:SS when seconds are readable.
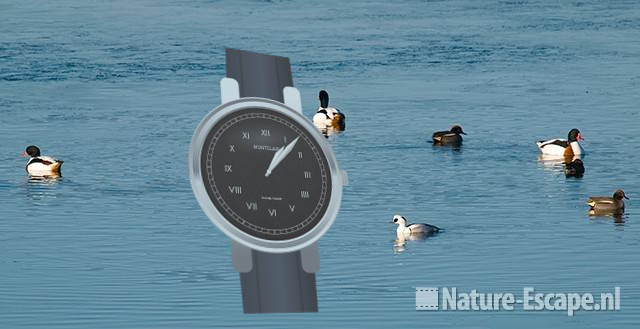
**1:07**
